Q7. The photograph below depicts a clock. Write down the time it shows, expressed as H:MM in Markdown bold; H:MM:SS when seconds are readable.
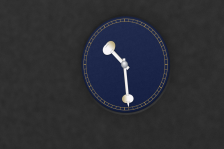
**10:29**
